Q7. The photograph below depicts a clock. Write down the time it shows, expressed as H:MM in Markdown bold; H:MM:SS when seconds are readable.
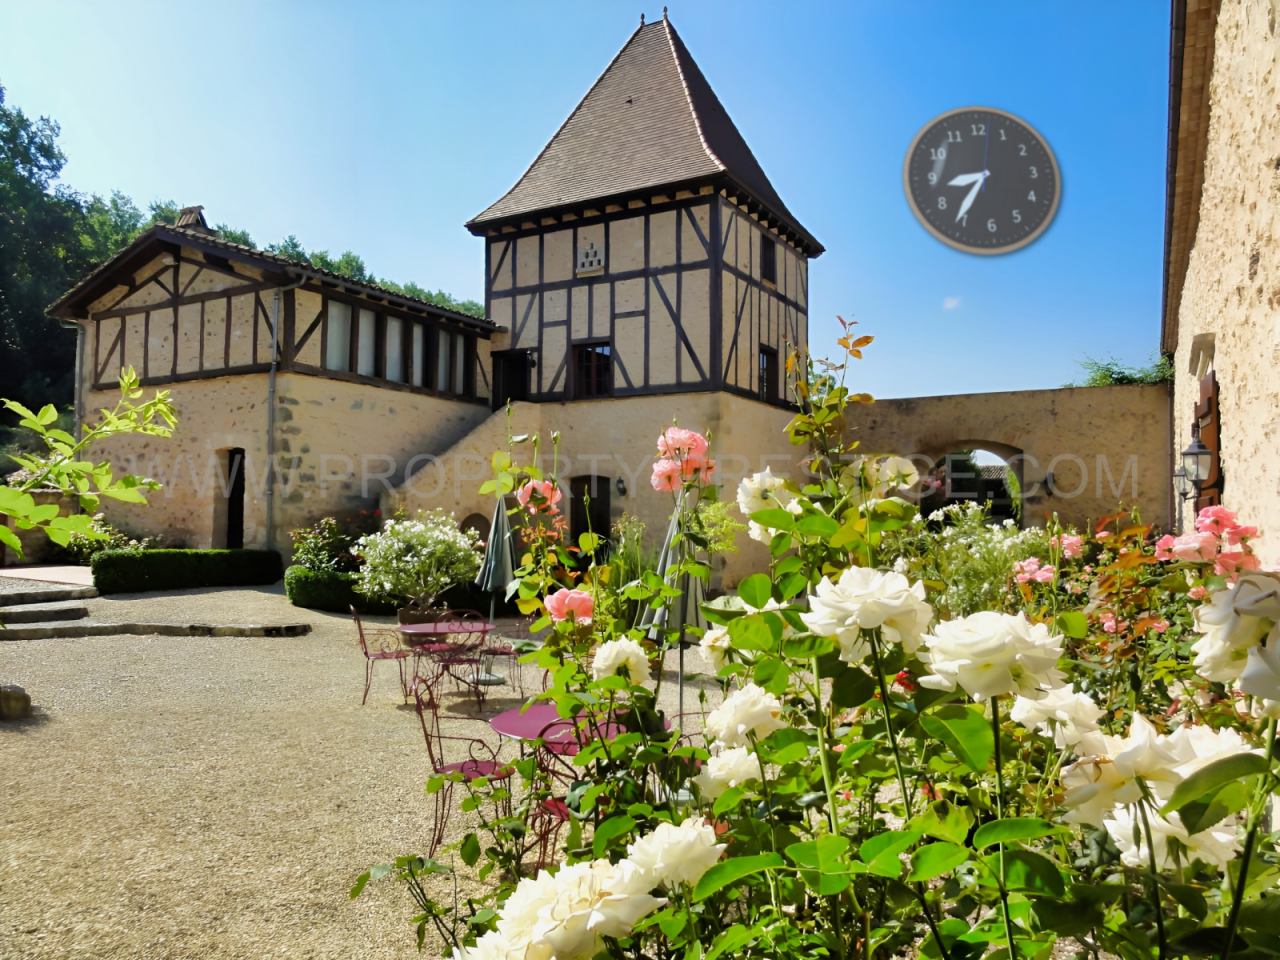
**8:36:02**
